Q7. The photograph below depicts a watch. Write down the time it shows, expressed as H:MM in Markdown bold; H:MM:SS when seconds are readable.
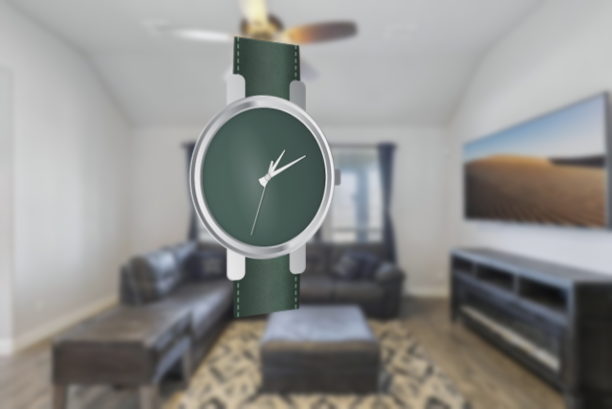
**1:10:33**
